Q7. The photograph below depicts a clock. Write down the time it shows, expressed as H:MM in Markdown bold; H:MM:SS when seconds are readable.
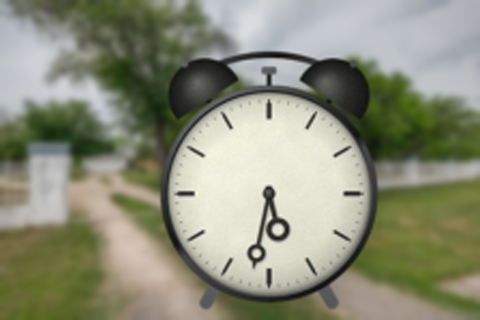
**5:32**
